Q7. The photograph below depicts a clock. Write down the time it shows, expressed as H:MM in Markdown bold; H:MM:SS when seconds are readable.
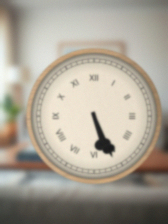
**5:26**
